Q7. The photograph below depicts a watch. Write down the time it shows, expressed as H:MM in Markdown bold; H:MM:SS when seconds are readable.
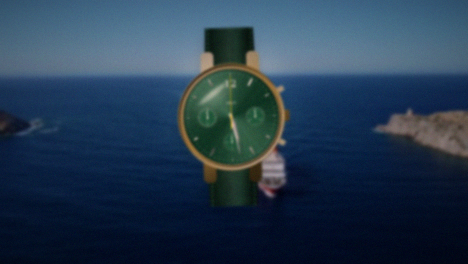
**5:28**
